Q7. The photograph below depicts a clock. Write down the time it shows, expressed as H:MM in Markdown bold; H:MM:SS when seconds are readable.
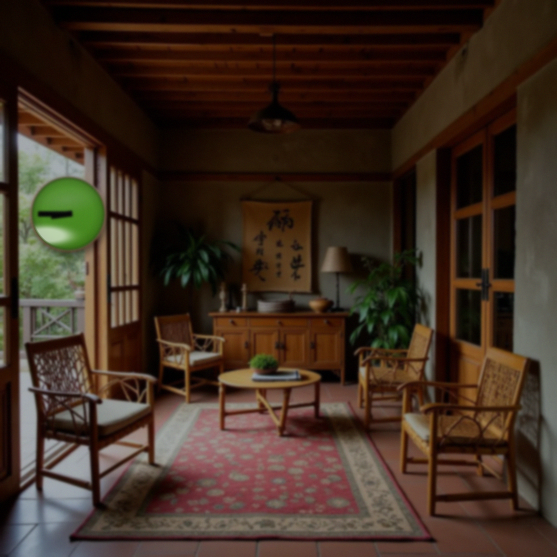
**8:45**
